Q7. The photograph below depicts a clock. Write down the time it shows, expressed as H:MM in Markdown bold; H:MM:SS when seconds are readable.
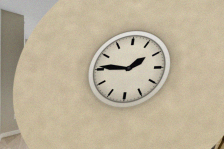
**1:46**
